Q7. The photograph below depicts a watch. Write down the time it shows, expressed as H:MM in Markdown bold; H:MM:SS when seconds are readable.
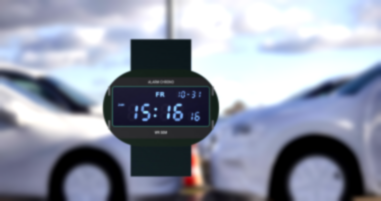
**15:16**
